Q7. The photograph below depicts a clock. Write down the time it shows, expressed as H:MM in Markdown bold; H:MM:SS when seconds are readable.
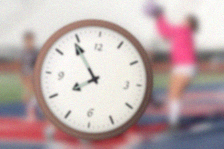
**7:54**
